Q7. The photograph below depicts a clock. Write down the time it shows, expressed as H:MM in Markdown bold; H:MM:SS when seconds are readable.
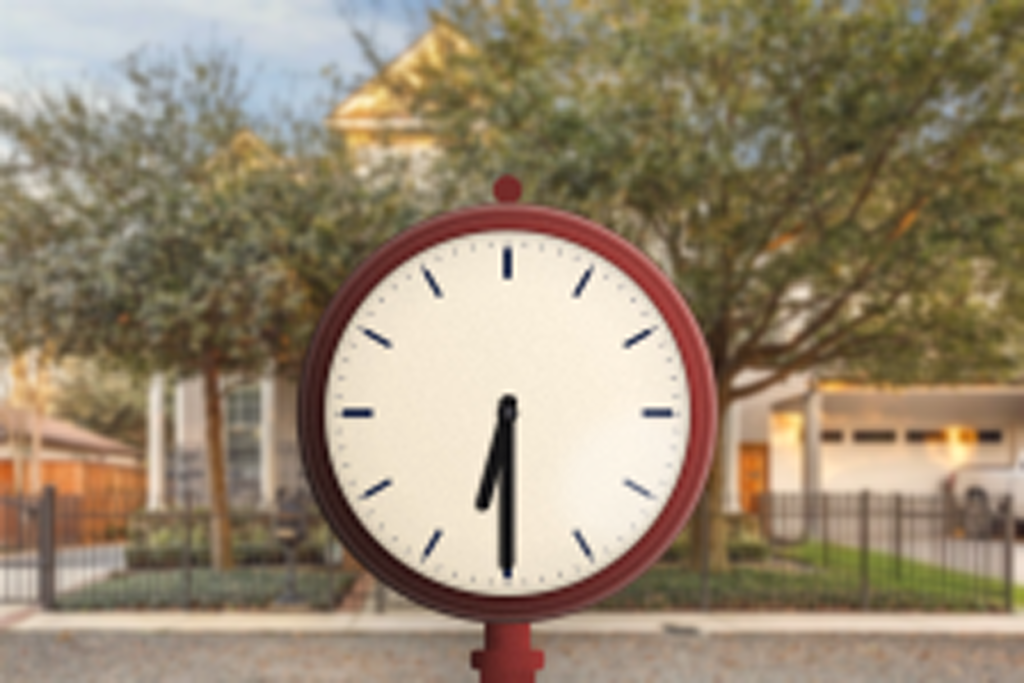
**6:30**
